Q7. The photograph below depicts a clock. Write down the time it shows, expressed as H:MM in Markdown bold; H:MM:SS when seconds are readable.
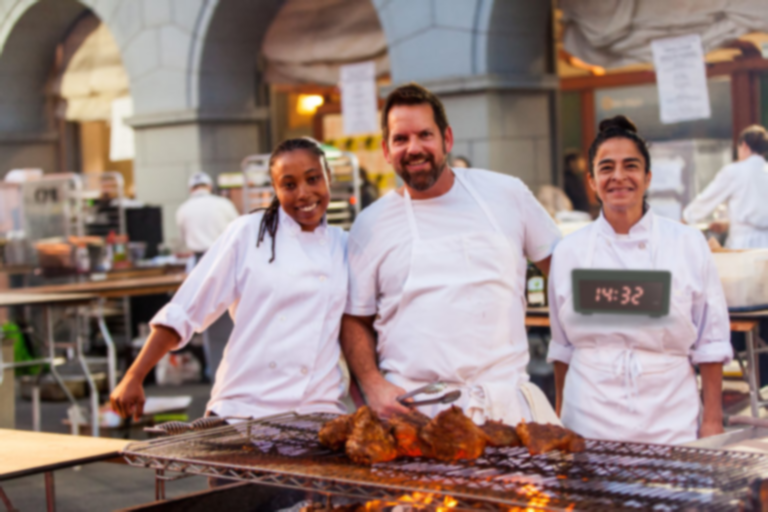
**14:32**
